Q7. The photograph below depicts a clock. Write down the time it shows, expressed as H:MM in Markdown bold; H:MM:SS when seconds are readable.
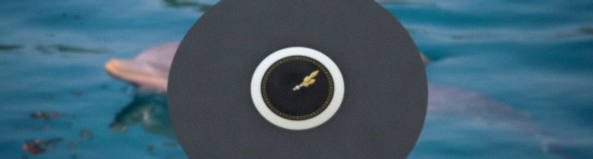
**2:08**
